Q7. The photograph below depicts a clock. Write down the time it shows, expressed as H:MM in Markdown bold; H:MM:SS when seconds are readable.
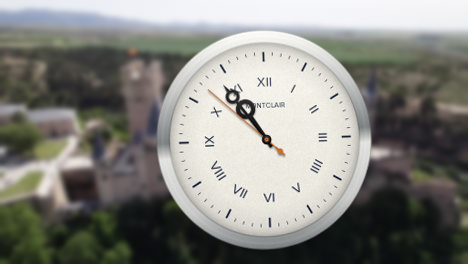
**10:53:52**
